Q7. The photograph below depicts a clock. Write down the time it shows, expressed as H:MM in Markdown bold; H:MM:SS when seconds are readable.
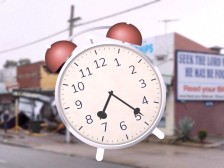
**7:24**
